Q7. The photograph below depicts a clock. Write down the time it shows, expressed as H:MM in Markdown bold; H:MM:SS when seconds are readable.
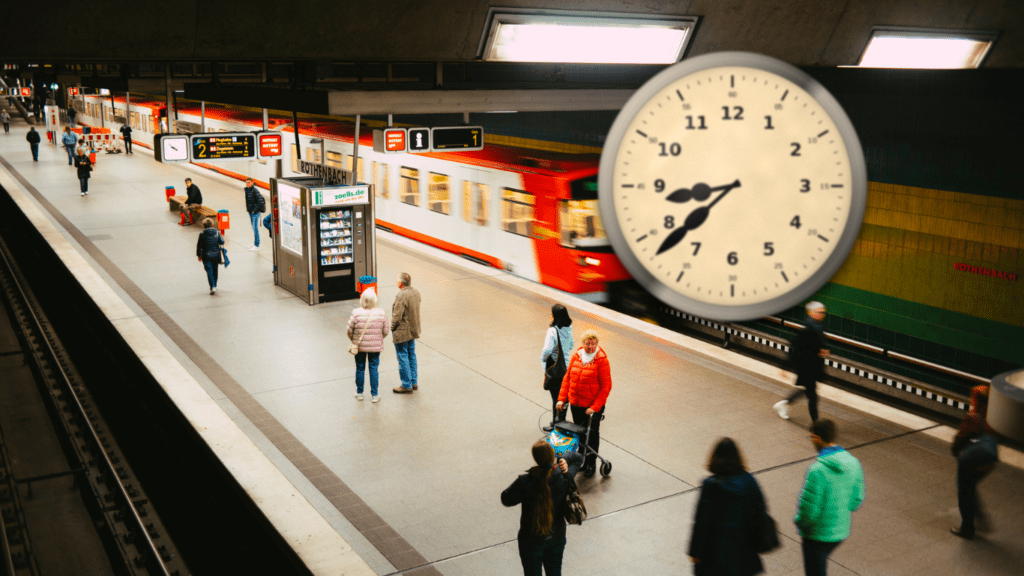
**8:38**
